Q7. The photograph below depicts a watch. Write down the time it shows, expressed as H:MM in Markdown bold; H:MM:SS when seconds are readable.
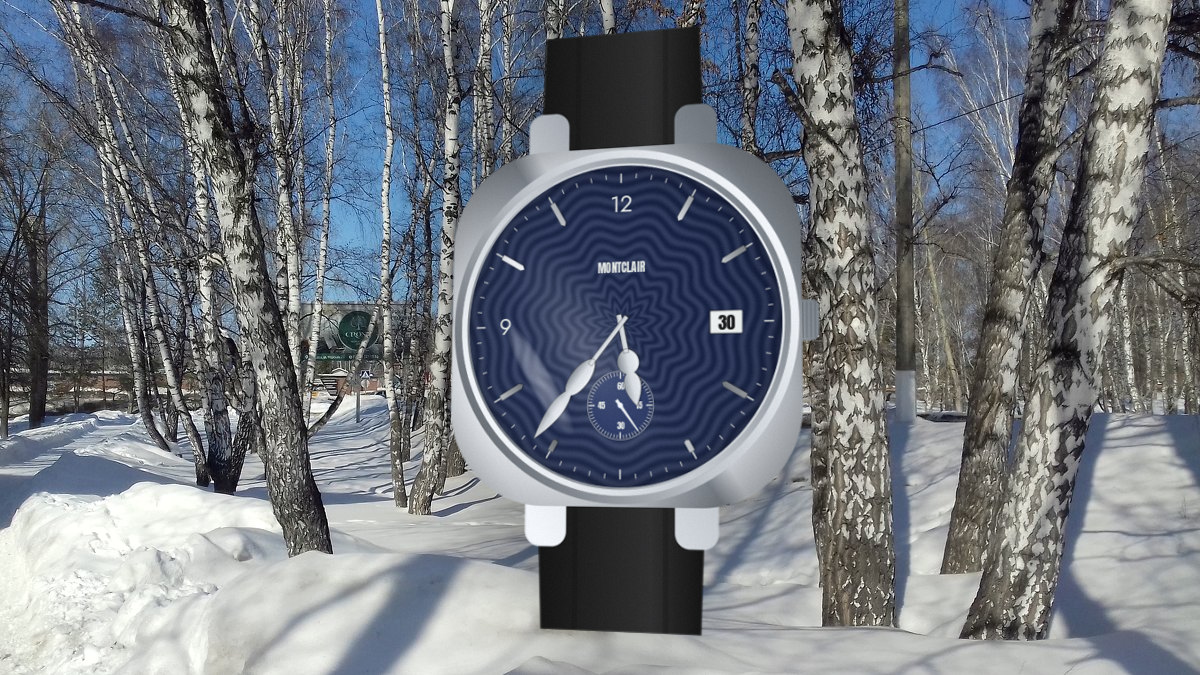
**5:36:24**
